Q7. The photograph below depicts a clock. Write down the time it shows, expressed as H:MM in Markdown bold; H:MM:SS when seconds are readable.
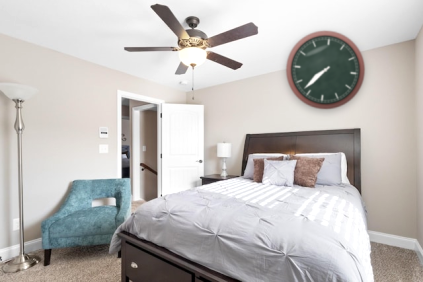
**7:37**
